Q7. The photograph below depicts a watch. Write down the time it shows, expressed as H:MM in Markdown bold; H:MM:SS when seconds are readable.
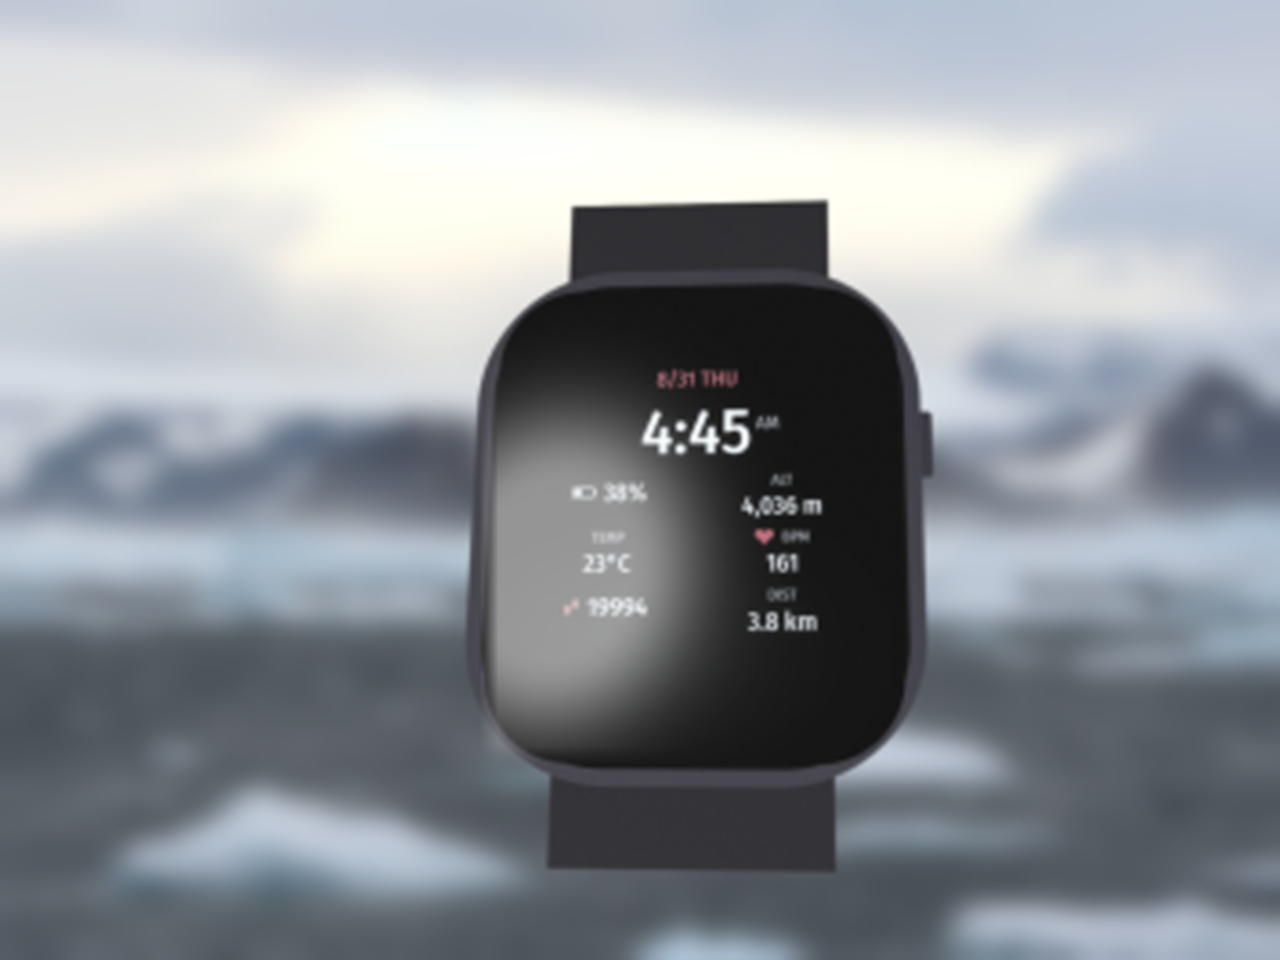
**4:45**
